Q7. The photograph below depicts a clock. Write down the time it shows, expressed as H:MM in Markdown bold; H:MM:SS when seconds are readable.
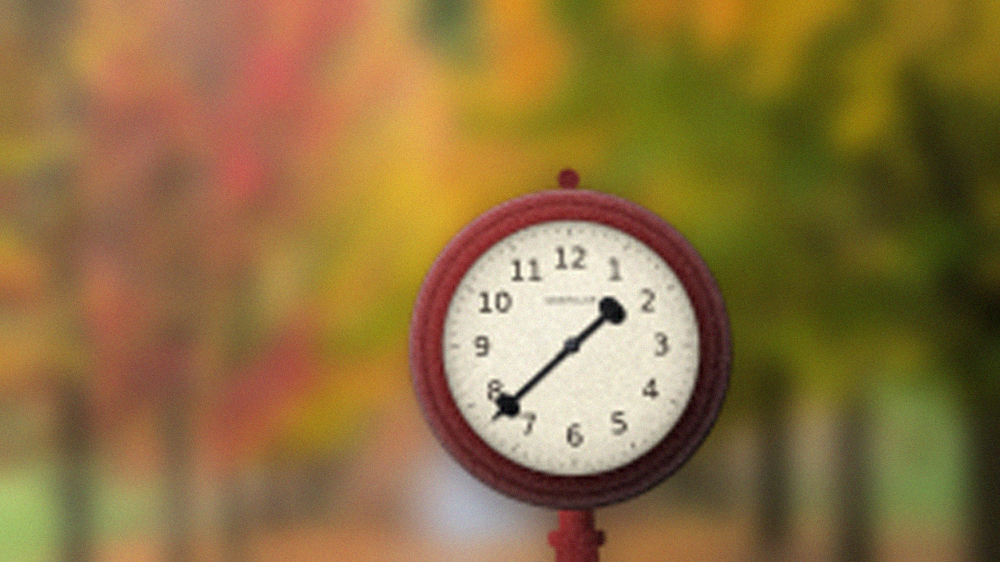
**1:38**
